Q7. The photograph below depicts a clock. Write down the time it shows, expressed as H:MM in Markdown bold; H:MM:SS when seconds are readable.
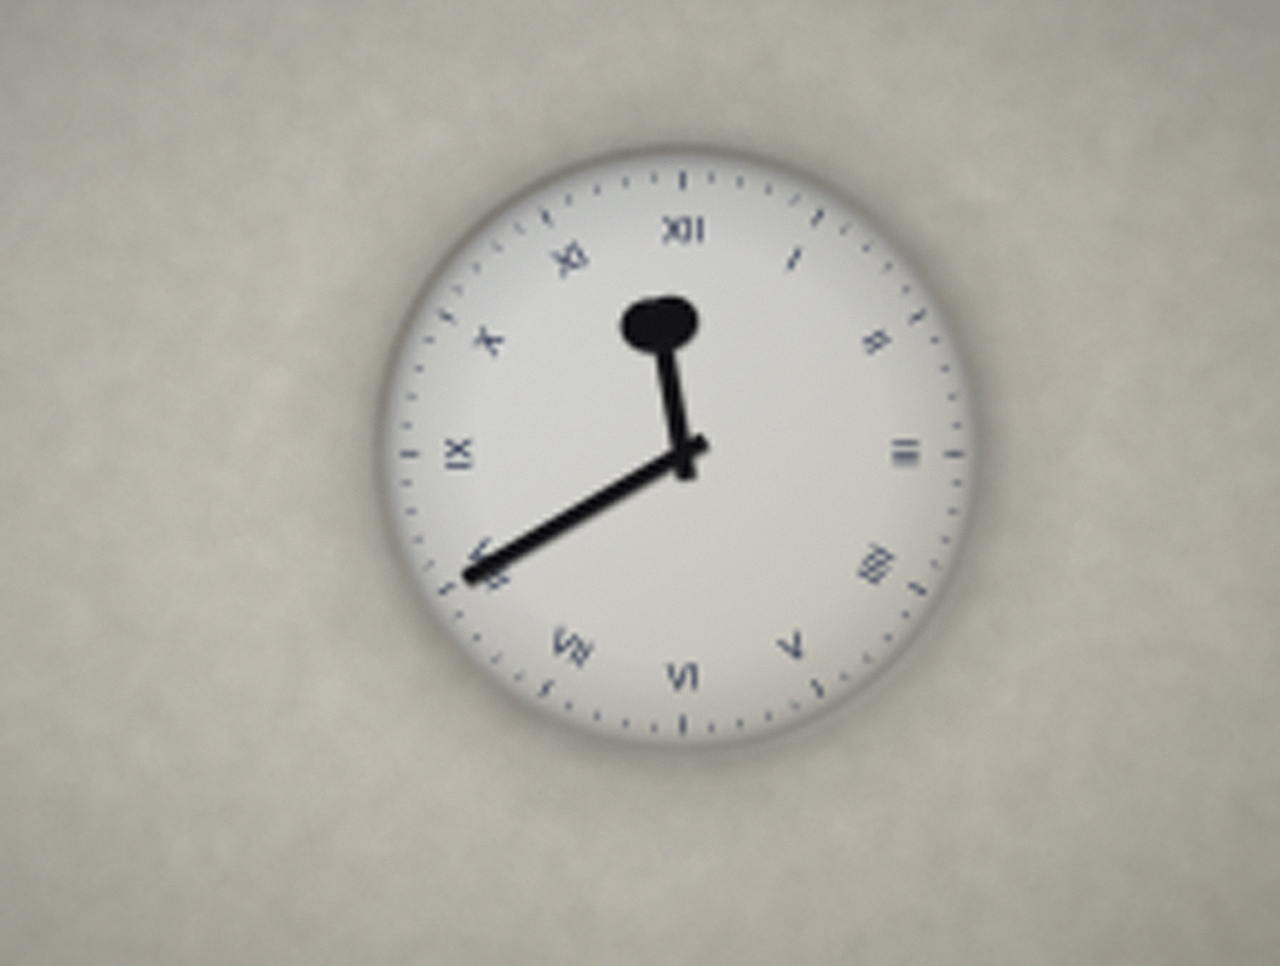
**11:40**
